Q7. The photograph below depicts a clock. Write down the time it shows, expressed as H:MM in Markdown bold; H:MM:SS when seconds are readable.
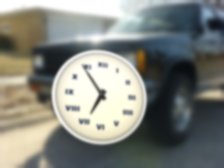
**6:54**
